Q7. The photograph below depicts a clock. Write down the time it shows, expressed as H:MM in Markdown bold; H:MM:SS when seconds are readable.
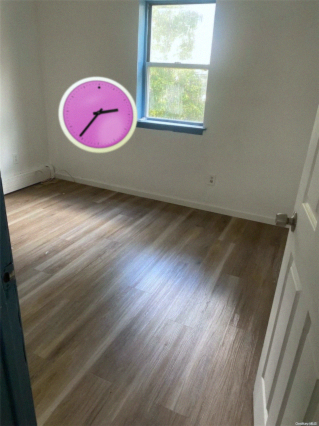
**2:36**
